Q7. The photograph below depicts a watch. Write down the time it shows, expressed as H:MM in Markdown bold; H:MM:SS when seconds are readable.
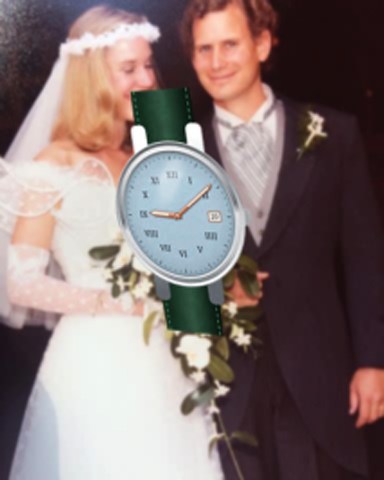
**9:09**
